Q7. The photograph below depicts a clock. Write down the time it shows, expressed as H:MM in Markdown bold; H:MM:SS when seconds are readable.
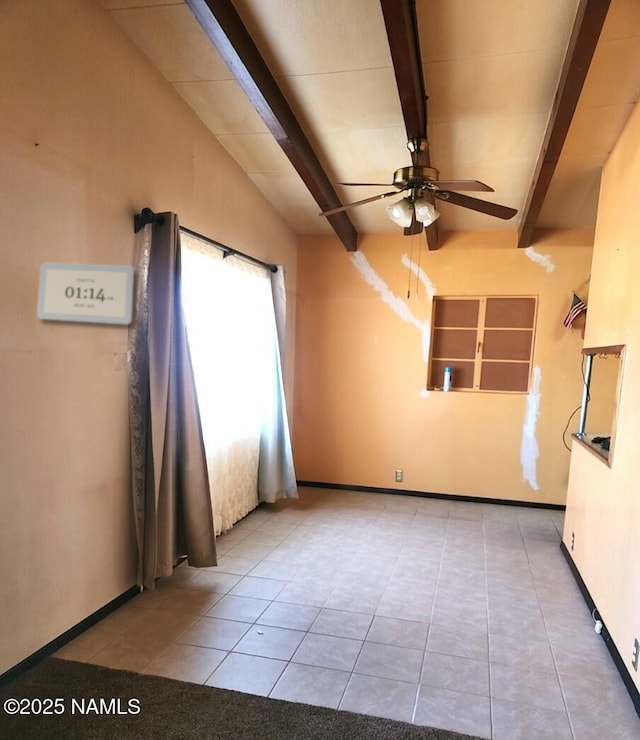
**1:14**
